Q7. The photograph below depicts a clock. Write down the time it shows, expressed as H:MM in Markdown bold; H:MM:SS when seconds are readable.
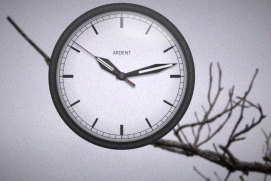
**10:12:51**
